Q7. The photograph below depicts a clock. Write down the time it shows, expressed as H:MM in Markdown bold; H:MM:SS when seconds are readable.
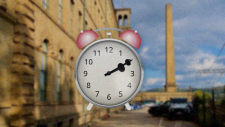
**2:10**
